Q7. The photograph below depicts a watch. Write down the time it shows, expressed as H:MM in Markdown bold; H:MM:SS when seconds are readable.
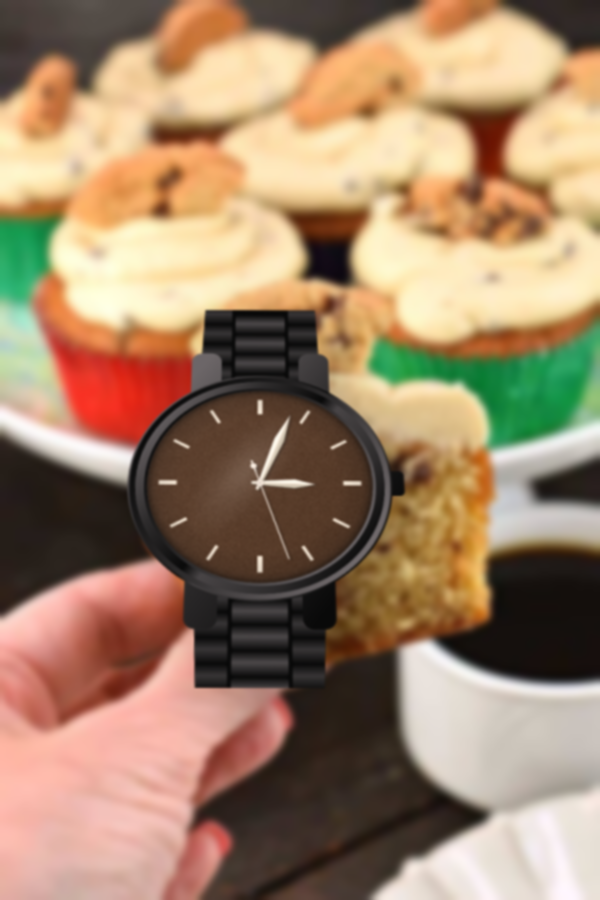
**3:03:27**
